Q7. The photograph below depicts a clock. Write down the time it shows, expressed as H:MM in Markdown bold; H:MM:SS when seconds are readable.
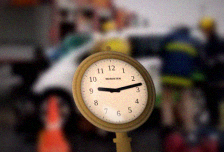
**9:13**
